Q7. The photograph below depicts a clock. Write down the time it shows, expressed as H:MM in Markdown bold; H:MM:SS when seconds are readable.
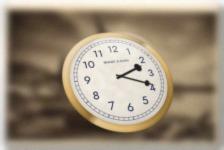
**2:19**
